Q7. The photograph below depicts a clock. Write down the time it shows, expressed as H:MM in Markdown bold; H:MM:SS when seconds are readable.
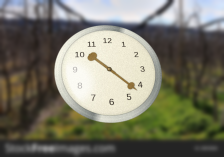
**10:22**
